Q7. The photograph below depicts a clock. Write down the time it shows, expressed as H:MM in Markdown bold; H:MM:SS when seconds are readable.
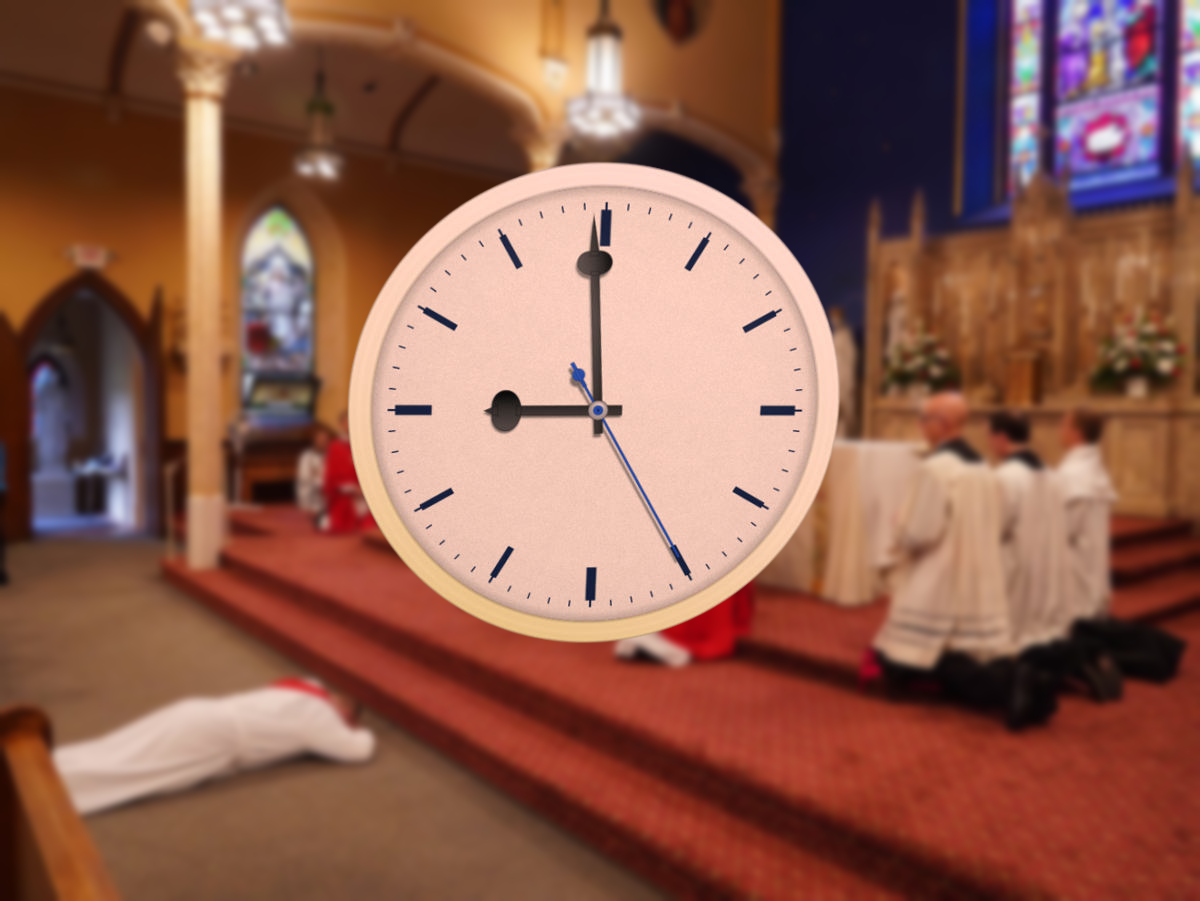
**8:59:25**
